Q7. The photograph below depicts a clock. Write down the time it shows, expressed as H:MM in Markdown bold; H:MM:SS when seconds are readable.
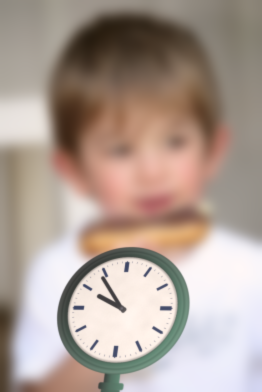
**9:54**
